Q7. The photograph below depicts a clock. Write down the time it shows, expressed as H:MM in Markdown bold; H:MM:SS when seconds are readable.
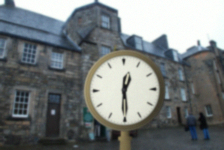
**12:30**
